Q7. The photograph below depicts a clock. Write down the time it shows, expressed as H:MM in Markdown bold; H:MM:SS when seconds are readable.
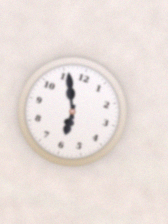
**5:56**
